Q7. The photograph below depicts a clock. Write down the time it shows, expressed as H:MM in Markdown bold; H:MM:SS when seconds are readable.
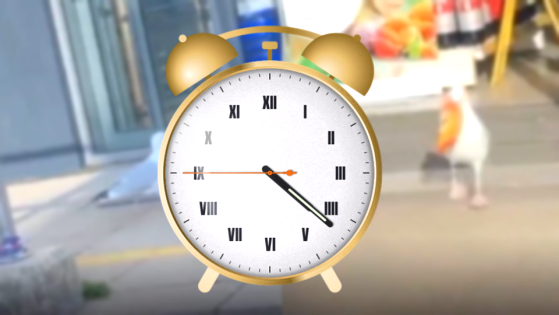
**4:21:45**
